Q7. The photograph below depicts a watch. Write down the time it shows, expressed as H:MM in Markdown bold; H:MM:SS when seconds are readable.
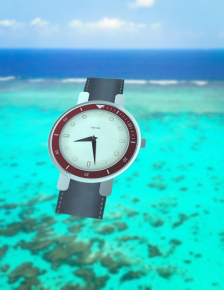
**8:28**
